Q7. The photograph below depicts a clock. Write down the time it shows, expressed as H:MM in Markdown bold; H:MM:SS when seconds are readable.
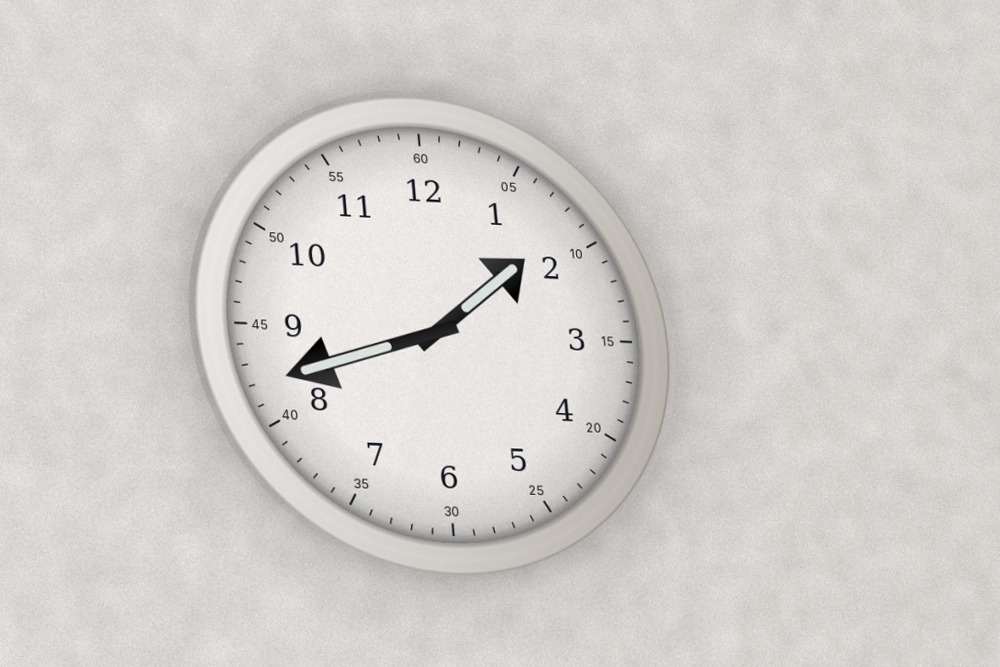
**1:42**
